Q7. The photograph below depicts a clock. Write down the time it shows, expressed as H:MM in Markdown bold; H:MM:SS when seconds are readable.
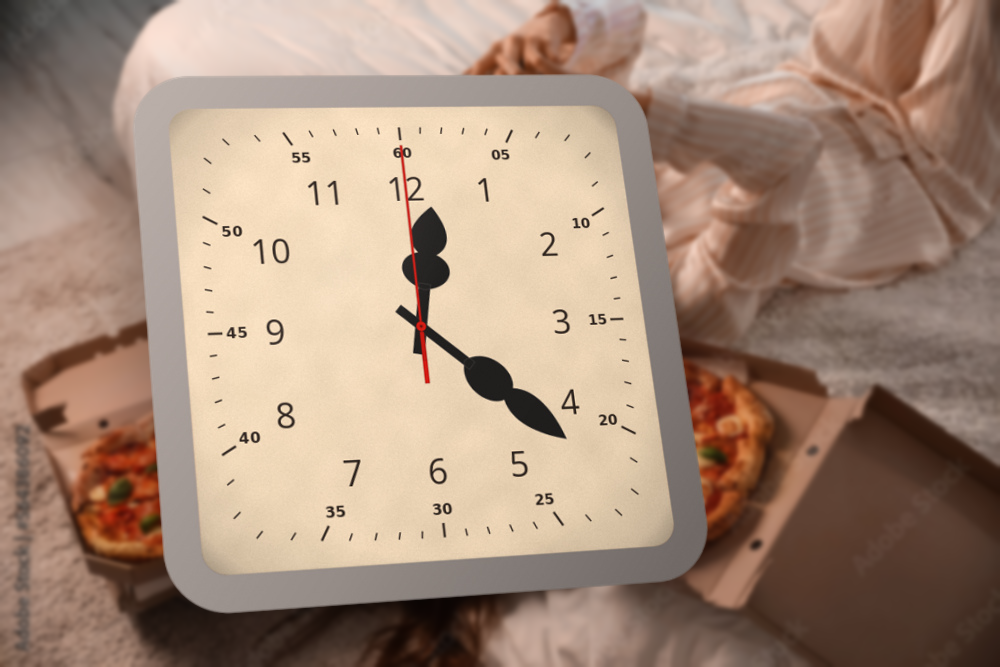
**12:22:00**
